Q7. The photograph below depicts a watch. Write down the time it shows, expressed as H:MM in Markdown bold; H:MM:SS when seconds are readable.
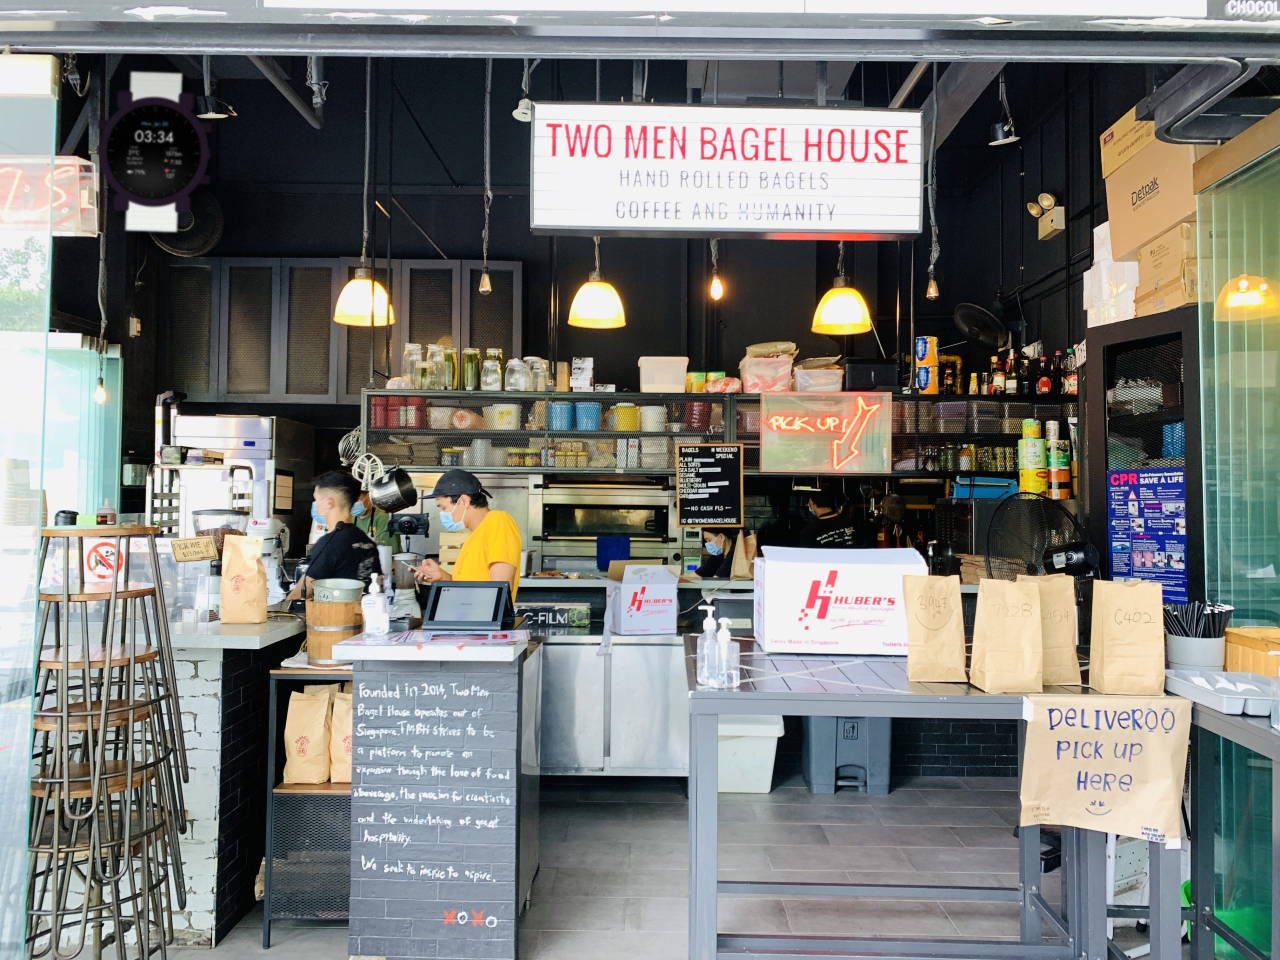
**3:34**
